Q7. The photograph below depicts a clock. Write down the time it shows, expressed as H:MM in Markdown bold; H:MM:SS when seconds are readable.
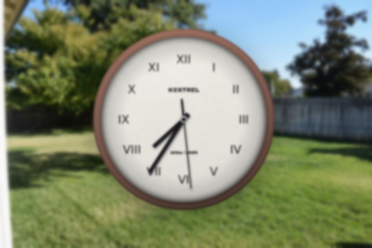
**7:35:29**
